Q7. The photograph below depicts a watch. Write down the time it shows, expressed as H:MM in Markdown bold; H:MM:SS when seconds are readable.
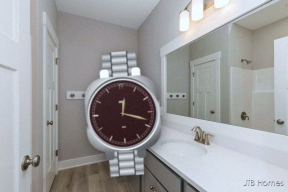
**12:18**
